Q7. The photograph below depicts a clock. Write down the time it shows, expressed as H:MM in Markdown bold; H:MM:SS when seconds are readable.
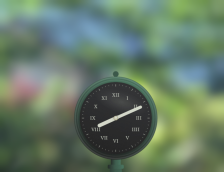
**8:11**
